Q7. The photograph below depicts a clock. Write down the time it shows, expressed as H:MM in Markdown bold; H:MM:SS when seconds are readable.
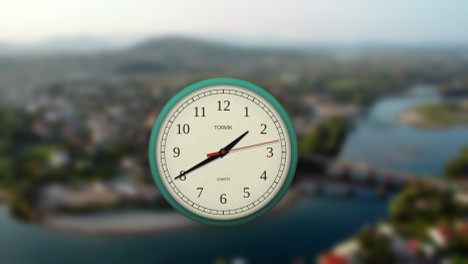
**1:40:13**
